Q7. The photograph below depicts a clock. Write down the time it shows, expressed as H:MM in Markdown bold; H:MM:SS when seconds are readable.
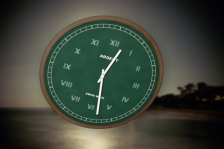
**12:28**
